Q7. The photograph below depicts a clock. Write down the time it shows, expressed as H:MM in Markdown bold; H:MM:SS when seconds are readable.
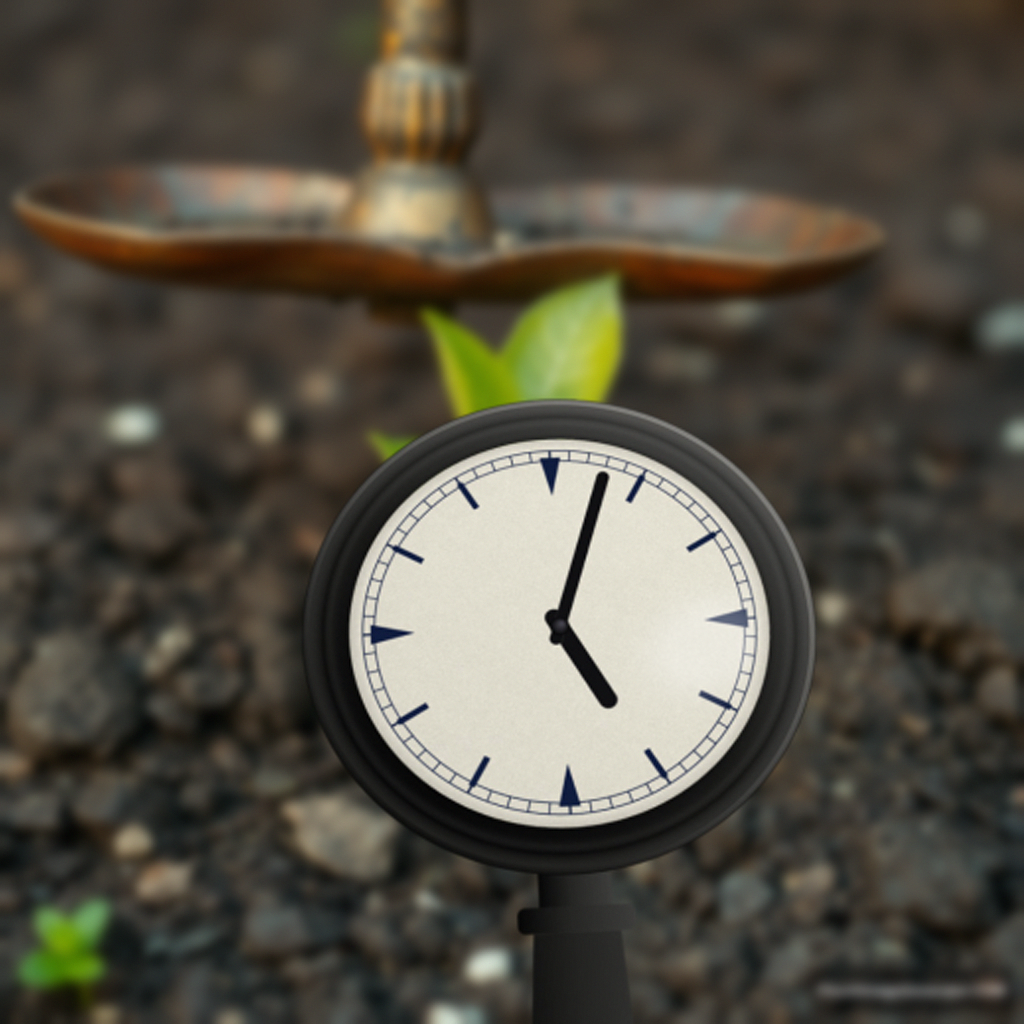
**5:03**
